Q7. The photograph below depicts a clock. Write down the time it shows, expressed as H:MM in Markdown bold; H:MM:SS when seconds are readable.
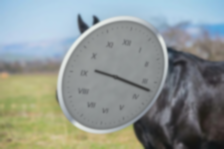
**9:17**
